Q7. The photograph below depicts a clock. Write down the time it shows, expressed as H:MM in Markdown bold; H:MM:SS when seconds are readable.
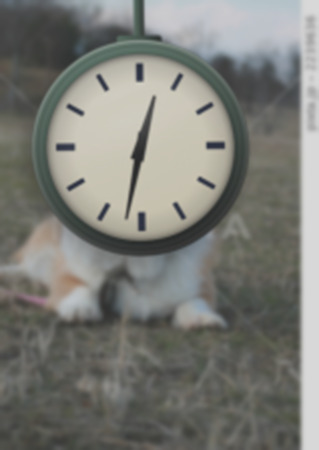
**12:32**
